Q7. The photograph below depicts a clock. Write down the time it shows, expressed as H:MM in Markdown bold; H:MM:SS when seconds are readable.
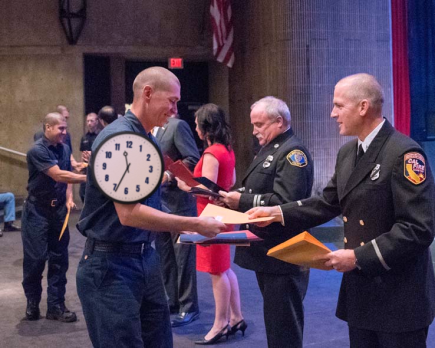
**11:34**
